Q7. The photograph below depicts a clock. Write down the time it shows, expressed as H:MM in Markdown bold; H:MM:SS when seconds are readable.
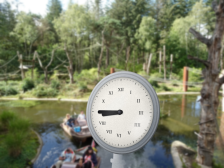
**8:45**
